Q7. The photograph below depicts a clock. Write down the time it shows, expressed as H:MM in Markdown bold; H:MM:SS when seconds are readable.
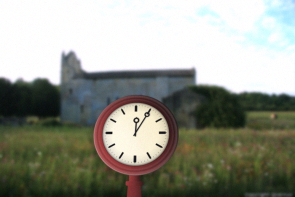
**12:05**
